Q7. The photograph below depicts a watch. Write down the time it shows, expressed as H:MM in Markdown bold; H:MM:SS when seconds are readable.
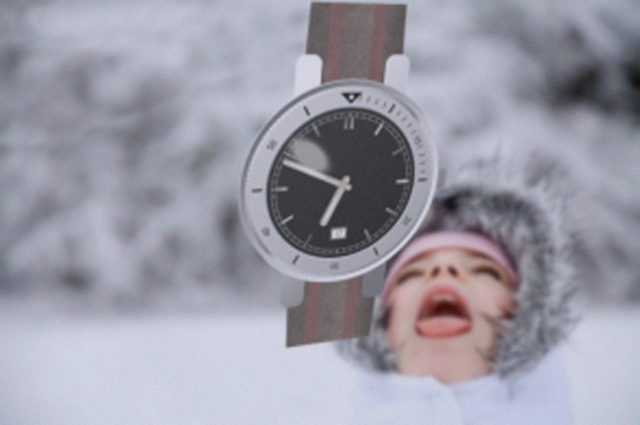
**6:49**
